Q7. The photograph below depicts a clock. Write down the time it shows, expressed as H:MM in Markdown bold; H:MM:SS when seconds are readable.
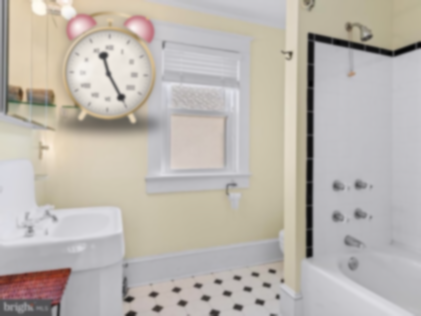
**11:25**
